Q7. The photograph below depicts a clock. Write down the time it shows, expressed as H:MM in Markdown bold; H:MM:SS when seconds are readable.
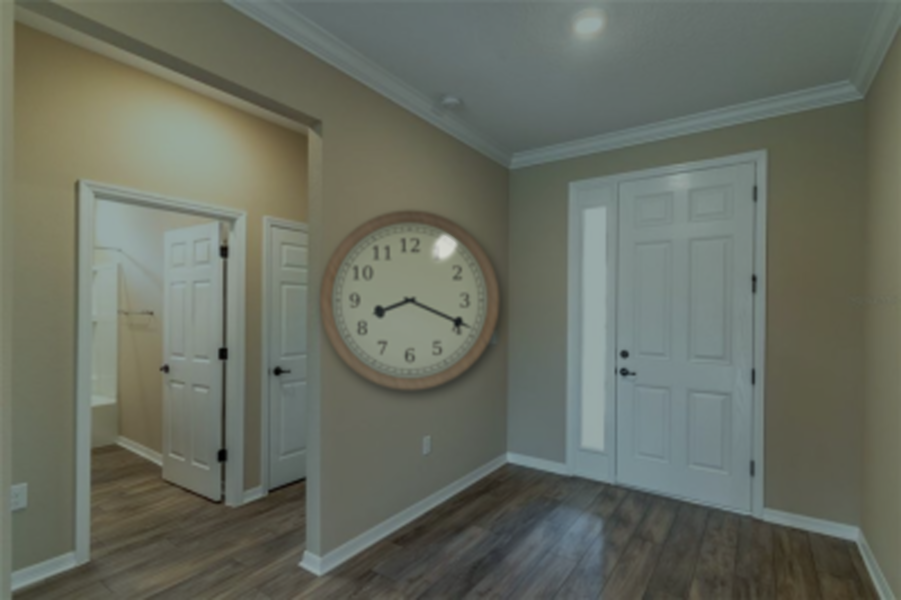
**8:19**
